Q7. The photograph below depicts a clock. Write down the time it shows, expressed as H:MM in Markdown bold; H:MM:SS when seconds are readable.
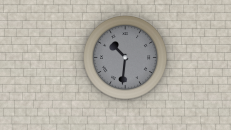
**10:31**
